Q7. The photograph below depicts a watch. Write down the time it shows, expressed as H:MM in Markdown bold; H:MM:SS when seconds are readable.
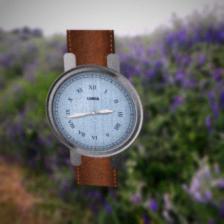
**2:43**
